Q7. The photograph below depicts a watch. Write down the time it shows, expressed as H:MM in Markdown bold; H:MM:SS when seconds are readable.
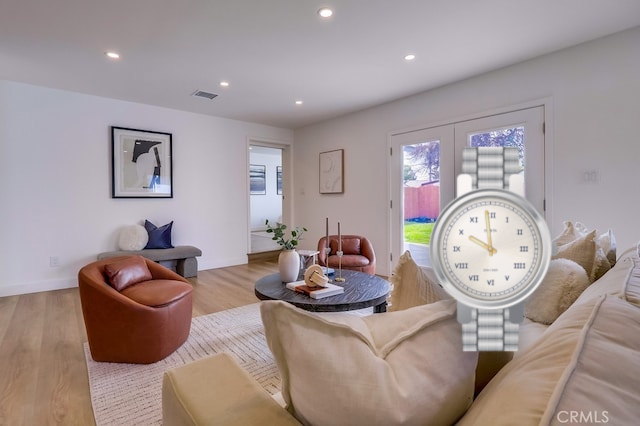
**9:59**
